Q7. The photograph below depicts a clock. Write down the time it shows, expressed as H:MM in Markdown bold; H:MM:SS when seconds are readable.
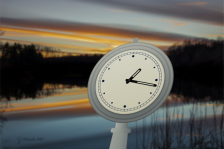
**1:17**
